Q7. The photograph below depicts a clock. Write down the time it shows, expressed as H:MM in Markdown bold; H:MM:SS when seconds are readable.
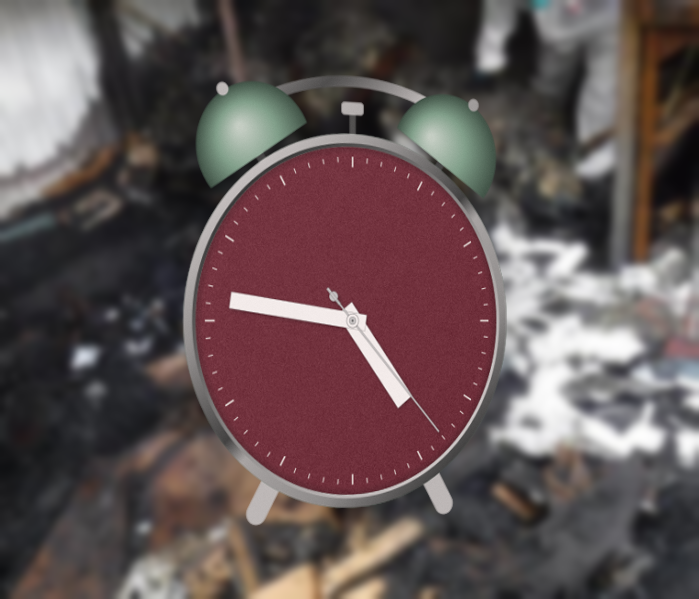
**4:46:23**
